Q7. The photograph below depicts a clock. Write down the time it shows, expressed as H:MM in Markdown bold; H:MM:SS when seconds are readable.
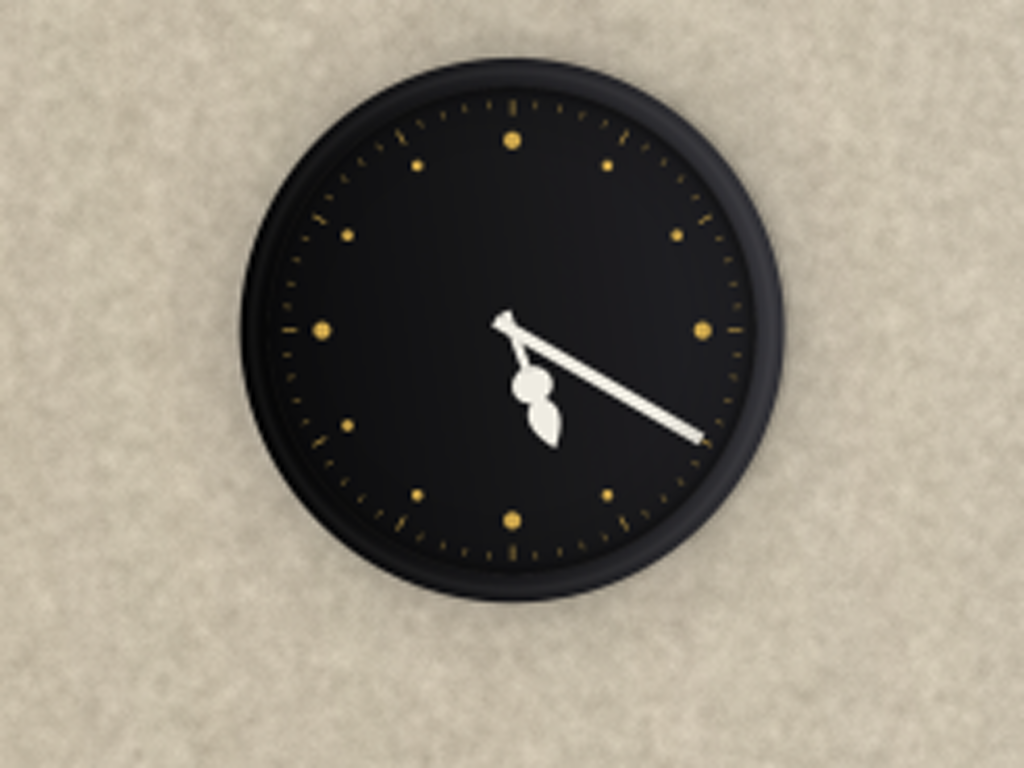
**5:20**
